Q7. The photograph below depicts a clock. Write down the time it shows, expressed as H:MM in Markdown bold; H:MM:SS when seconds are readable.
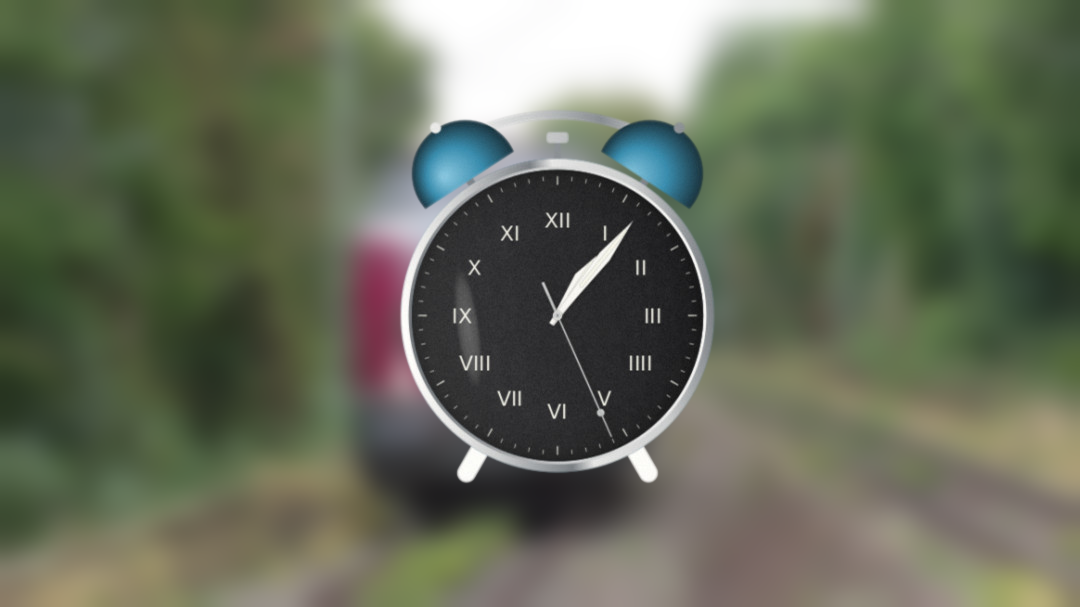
**1:06:26**
